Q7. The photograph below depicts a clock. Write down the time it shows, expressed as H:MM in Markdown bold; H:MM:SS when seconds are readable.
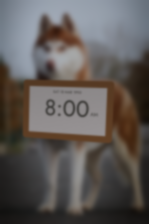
**8:00**
